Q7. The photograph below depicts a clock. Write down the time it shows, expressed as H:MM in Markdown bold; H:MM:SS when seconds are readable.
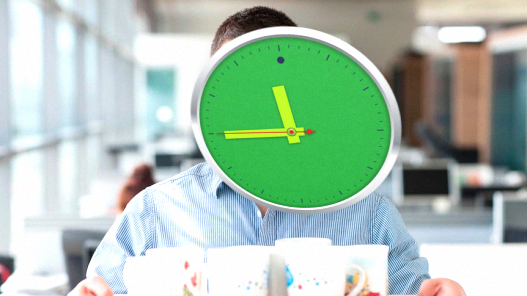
**11:44:45**
